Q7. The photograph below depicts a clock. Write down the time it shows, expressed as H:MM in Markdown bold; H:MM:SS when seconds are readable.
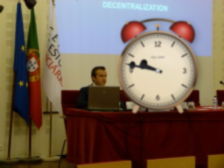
**9:47**
